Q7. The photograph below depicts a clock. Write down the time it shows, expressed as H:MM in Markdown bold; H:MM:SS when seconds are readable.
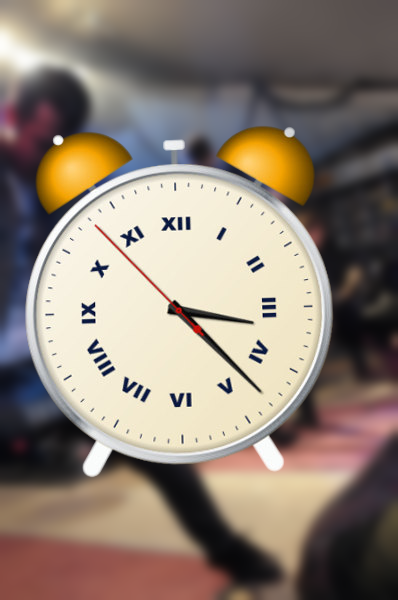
**3:22:53**
